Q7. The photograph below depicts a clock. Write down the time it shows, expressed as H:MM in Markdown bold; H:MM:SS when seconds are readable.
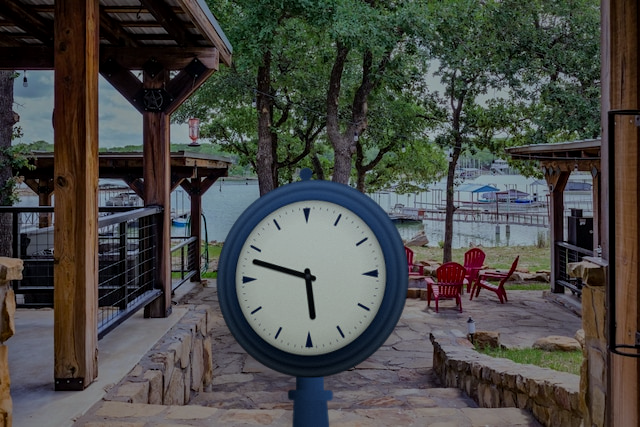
**5:48**
